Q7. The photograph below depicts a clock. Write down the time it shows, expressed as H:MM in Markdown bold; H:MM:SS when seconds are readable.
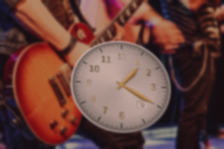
**1:20**
